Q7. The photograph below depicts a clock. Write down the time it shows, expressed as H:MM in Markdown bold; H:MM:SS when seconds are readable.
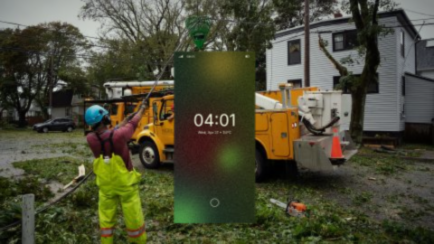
**4:01**
